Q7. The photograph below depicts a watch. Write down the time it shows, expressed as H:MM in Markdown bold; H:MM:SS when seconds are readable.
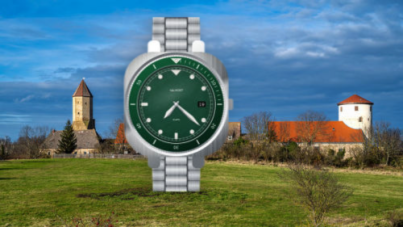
**7:22**
